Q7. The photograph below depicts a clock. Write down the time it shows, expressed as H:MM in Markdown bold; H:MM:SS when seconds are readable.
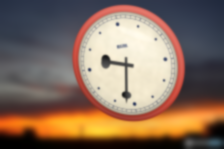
**9:32**
